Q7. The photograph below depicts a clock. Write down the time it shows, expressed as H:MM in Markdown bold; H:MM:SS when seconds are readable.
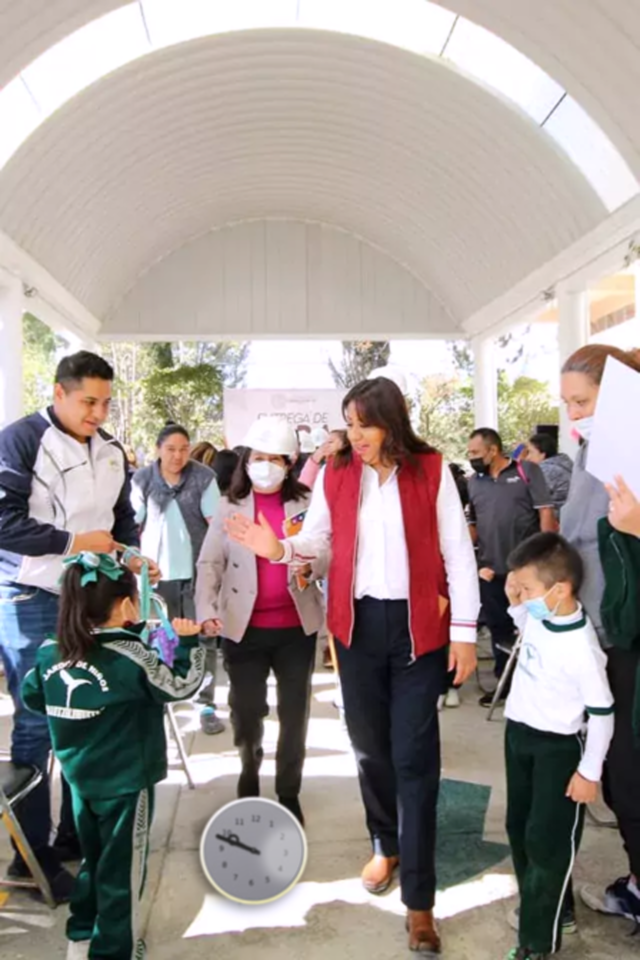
**9:48**
